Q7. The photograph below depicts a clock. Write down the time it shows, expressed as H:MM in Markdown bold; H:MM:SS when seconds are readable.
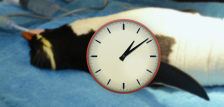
**1:09**
